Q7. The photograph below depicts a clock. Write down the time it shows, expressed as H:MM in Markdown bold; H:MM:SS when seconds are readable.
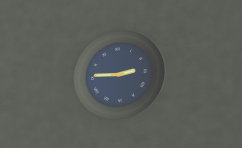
**2:46**
